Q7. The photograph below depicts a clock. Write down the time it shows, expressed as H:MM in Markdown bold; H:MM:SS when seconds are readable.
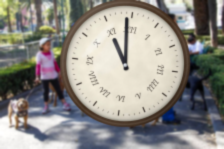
**10:59**
